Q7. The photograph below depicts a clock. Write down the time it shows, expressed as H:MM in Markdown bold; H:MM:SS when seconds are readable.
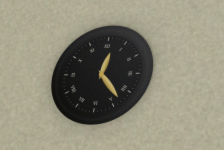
**12:23**
